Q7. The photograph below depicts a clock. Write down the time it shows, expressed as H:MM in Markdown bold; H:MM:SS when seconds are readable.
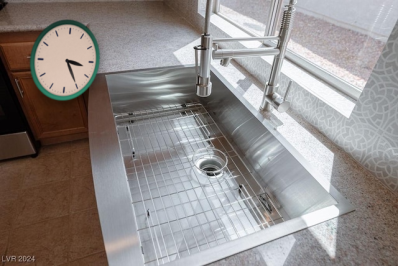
**3:25**
